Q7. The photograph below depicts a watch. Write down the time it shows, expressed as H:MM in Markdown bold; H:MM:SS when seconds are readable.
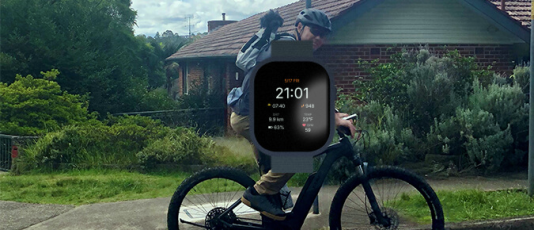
**21:01**
